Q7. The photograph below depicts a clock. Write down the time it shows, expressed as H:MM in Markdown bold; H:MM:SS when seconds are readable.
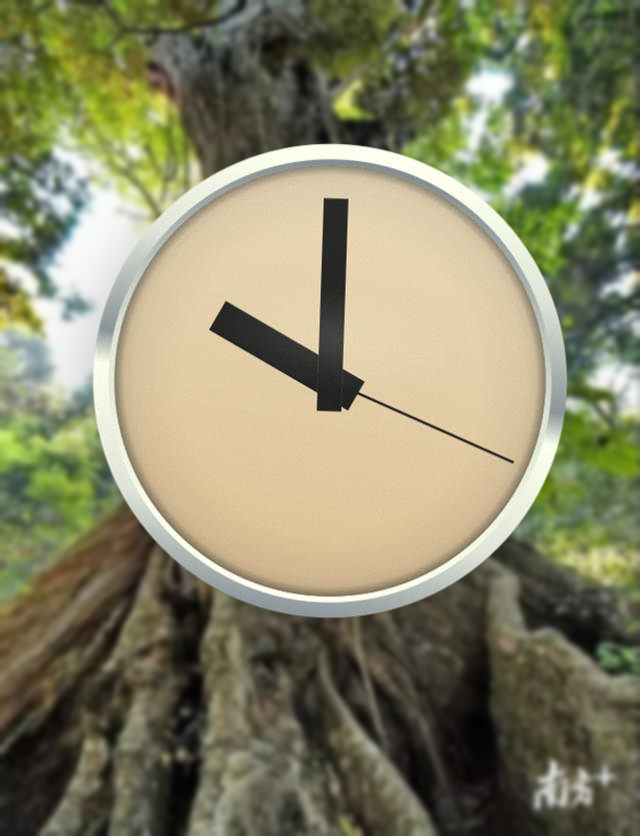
**10:00:19**
